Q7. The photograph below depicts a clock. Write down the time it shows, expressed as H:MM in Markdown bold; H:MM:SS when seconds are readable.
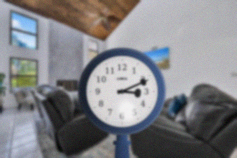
**3:11**
